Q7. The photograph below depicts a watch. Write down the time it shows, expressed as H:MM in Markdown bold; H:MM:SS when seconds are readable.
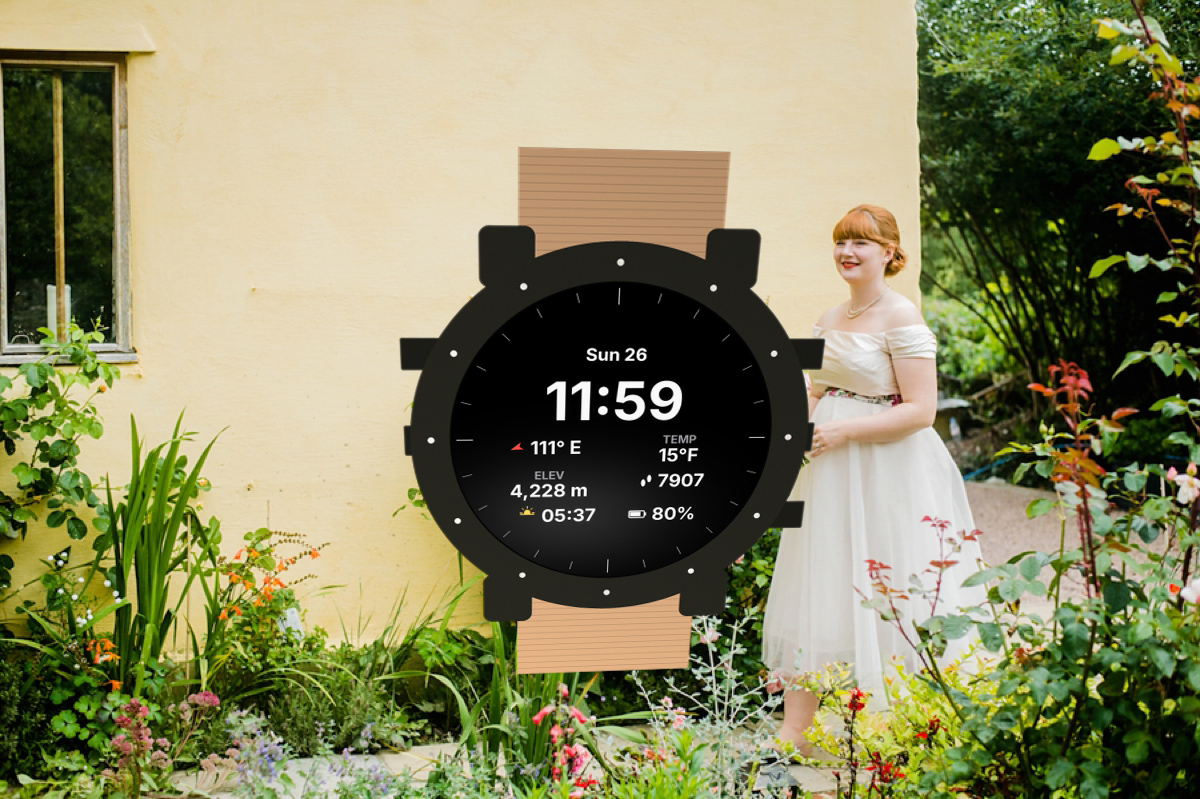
**11:59**
